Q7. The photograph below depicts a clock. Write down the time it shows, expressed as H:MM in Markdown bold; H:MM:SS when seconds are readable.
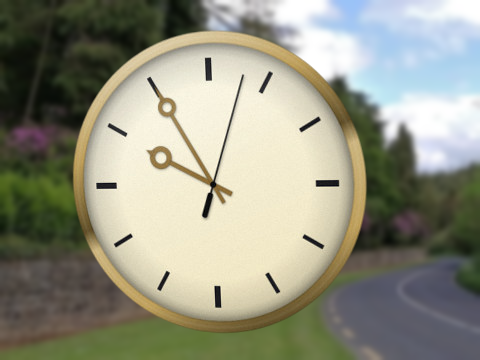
**9:55:03**
